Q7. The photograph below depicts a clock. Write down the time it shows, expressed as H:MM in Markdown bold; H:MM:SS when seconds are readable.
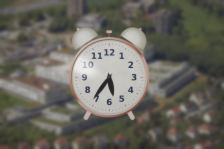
**5:36**
